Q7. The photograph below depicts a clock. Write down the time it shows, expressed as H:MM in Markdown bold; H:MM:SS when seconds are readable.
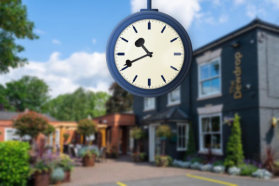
**10:41**
